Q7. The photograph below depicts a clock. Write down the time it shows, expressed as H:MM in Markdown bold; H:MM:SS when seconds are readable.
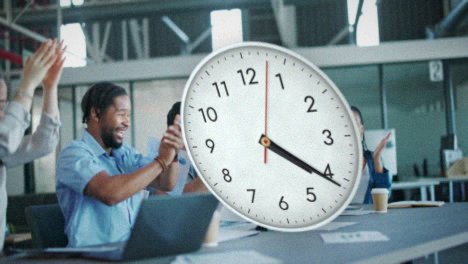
**4:21:03**
